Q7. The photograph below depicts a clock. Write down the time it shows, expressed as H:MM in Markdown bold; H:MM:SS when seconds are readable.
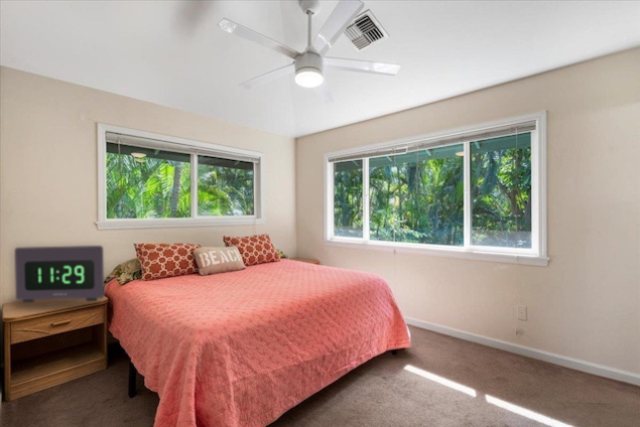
**11:29**
